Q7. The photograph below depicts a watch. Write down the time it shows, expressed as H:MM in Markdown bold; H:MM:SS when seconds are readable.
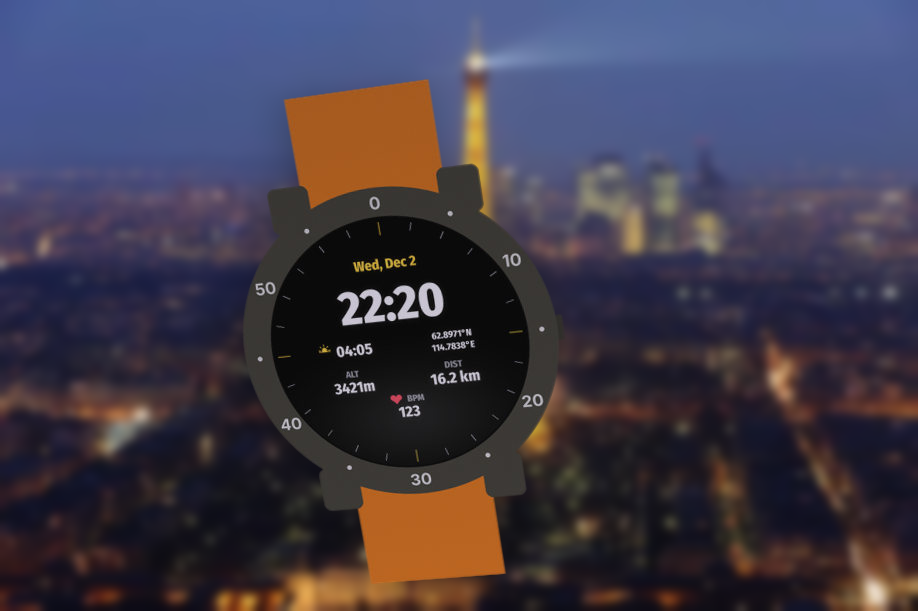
**22:20**
